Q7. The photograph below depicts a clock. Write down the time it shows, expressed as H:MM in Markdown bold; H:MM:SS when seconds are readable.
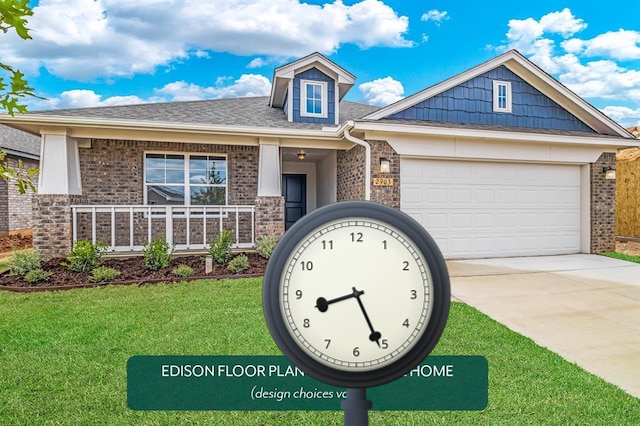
**8:26**
